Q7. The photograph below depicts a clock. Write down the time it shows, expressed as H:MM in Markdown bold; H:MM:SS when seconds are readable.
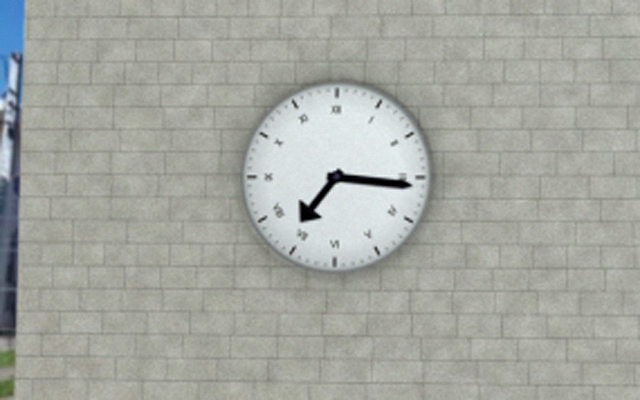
**7:16**
